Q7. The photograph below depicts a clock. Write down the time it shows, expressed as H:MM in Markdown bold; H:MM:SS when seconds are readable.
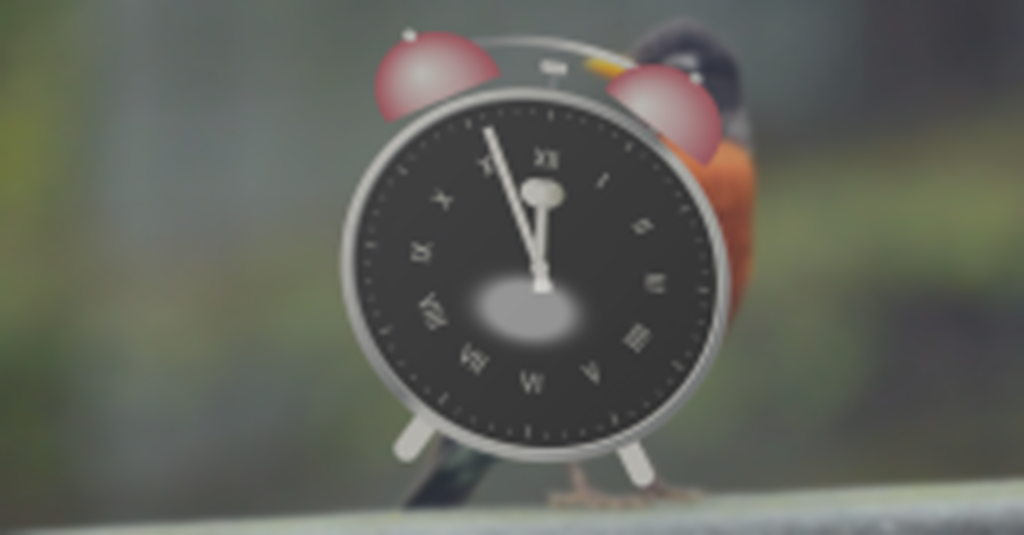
**11:56**
